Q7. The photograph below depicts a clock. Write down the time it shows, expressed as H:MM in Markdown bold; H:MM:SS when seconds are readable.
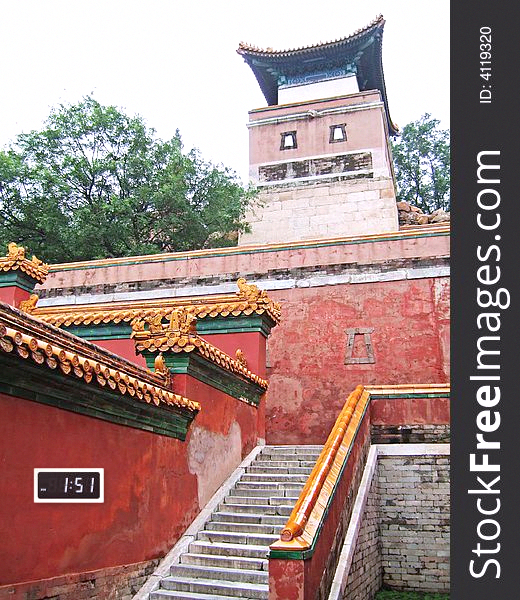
**1:51**
